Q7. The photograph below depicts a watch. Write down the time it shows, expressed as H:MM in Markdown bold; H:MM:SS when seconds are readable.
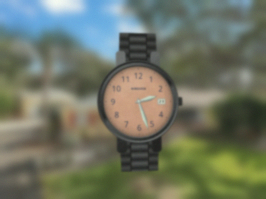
**2:27**
